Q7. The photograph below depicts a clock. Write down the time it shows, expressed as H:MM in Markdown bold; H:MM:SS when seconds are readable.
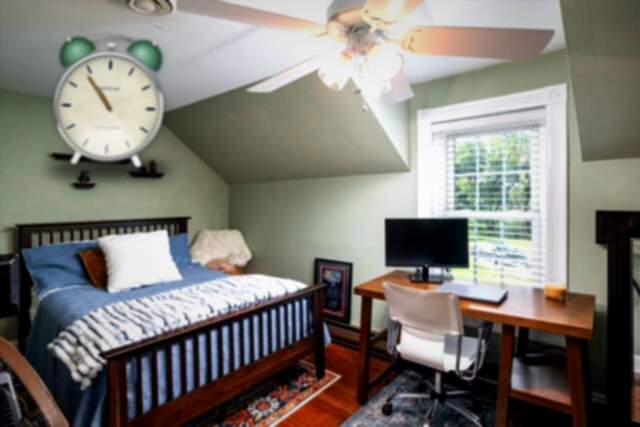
**10:54**
